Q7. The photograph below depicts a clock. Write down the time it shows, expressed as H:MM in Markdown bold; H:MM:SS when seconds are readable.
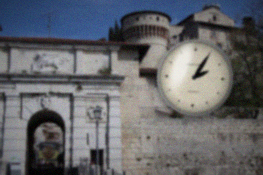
**2:05**
